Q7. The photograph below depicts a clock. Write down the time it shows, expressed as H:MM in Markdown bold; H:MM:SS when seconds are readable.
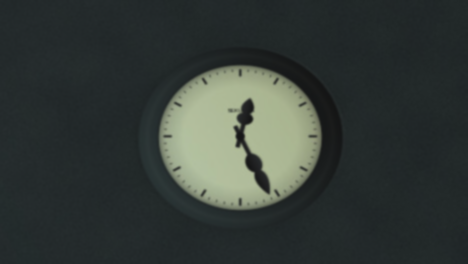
**12:26**
